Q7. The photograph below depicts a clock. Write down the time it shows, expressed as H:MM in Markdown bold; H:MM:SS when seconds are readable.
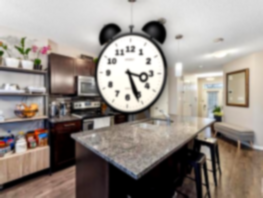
**3:26**
